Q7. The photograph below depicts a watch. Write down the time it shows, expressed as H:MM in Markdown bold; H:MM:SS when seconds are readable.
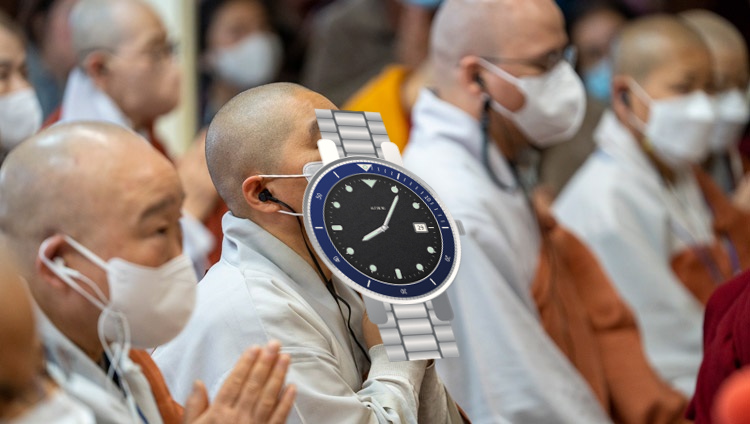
**8:06**
